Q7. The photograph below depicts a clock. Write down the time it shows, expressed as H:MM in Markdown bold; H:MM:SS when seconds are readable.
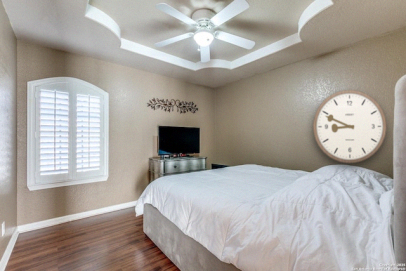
**8:49**
